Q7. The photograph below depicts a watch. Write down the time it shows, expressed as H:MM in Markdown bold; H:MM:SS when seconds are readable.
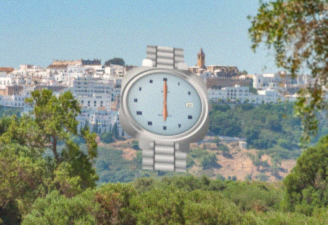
**6:00**
